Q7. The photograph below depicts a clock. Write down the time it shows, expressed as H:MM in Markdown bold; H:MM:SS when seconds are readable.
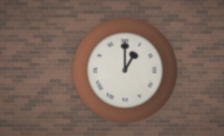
**1:00**
